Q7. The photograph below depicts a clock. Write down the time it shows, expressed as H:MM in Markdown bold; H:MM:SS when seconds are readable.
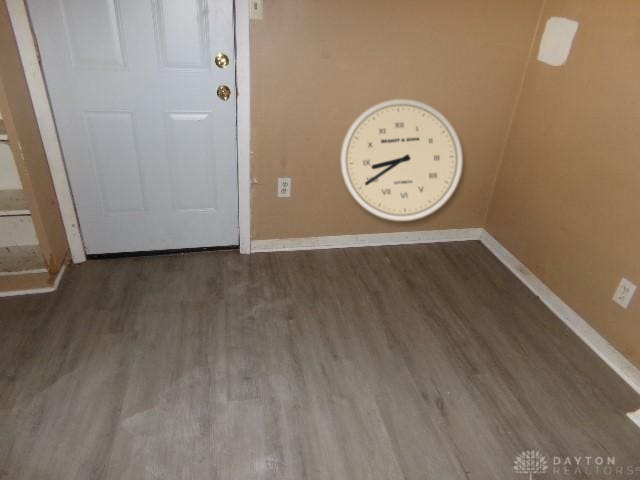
**8:40**
